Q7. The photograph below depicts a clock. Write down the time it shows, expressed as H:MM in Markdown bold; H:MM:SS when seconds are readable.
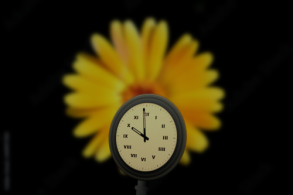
**9:59**
